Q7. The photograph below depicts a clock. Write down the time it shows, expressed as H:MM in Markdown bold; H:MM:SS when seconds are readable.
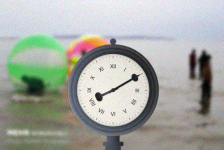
**8:10**
